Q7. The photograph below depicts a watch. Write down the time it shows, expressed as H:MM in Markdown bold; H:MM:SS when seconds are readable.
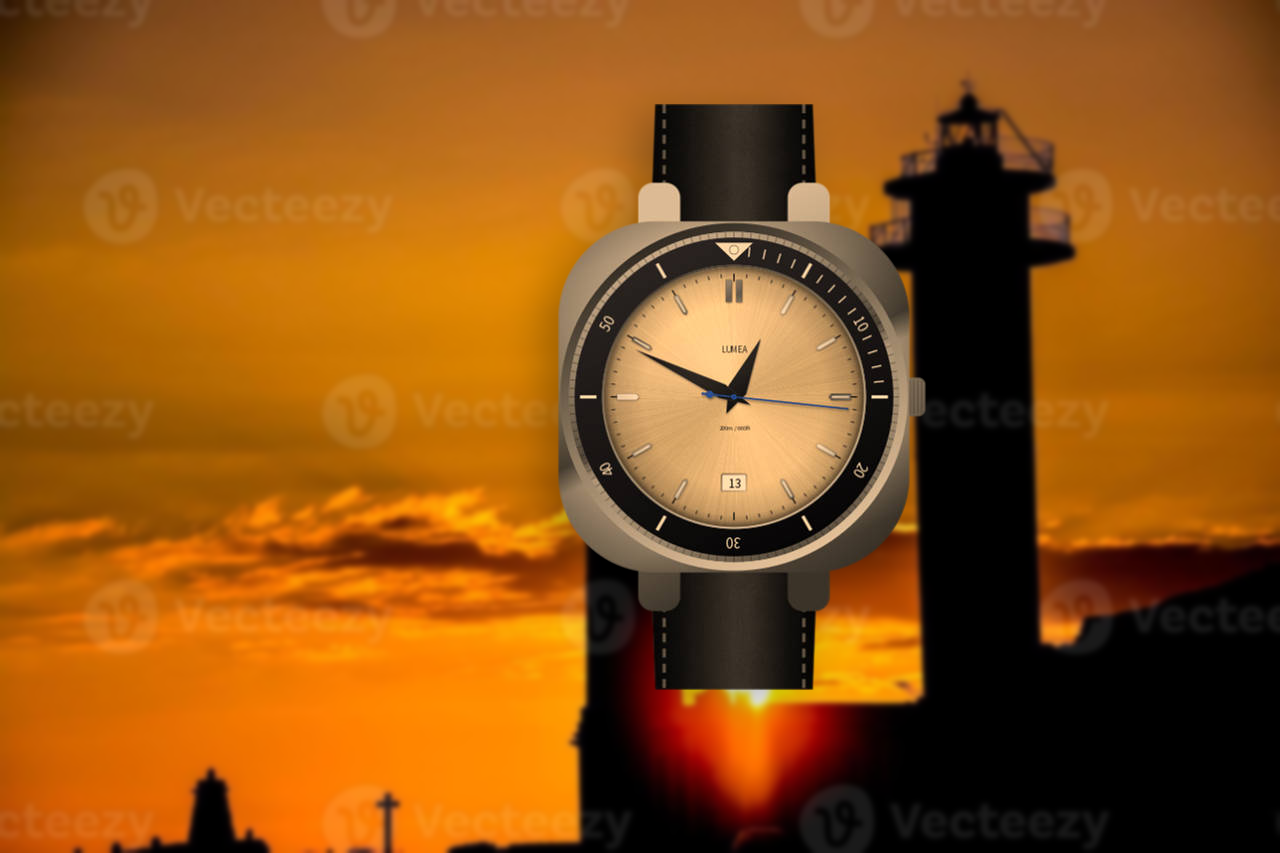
**12:49:16**
